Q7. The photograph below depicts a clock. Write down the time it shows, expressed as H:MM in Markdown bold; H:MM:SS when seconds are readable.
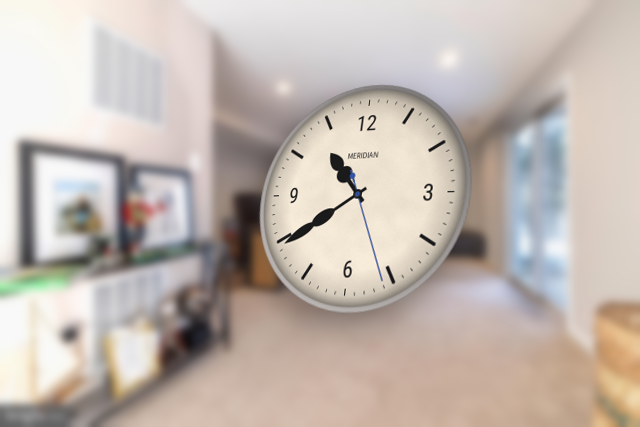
**10:39:26**
